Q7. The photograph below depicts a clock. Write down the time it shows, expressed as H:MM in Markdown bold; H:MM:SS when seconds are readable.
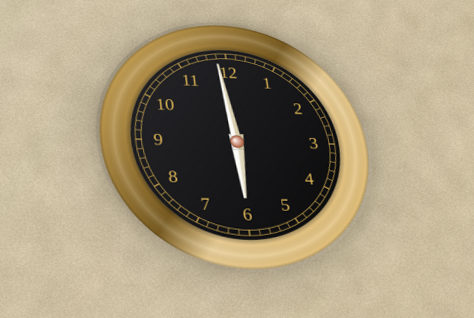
**5:59**
